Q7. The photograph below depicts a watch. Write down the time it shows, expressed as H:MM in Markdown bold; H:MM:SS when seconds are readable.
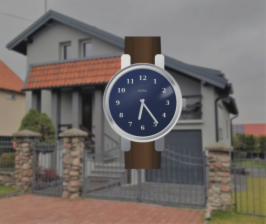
**6:24**
